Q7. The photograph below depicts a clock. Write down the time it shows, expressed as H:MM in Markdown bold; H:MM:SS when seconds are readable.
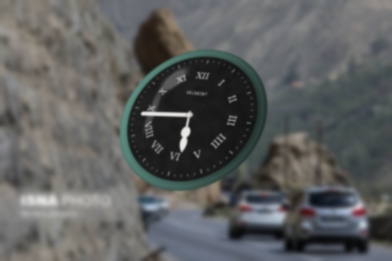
**5:44**
